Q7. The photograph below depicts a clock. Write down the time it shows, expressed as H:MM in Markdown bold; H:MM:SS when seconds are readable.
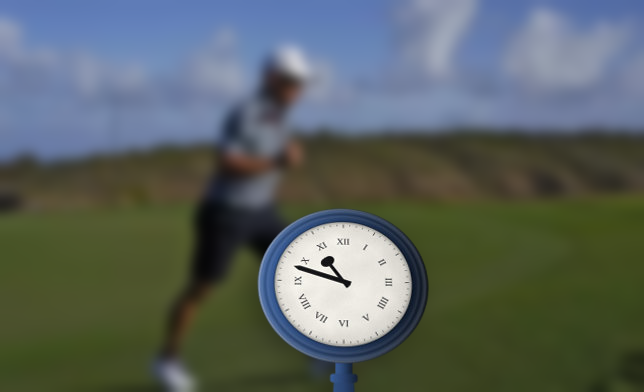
**10:48**
